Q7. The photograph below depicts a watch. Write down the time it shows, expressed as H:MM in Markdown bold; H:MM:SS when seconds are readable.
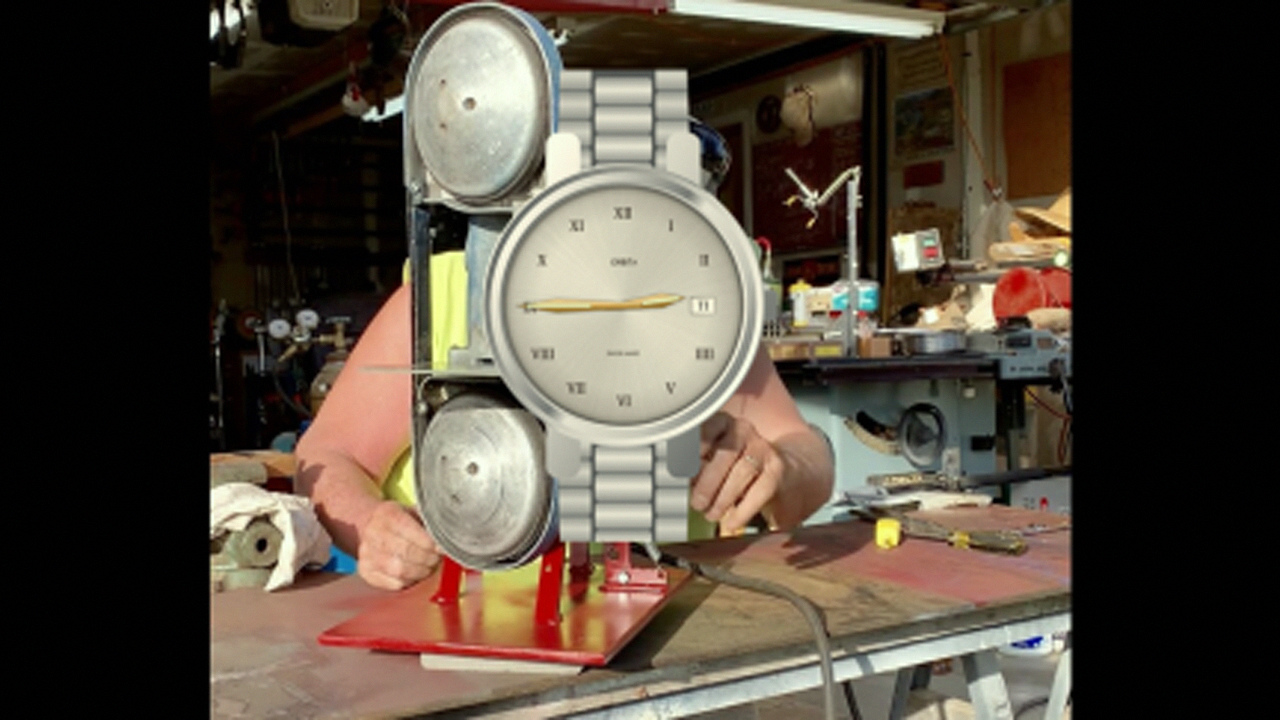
**2:45**
